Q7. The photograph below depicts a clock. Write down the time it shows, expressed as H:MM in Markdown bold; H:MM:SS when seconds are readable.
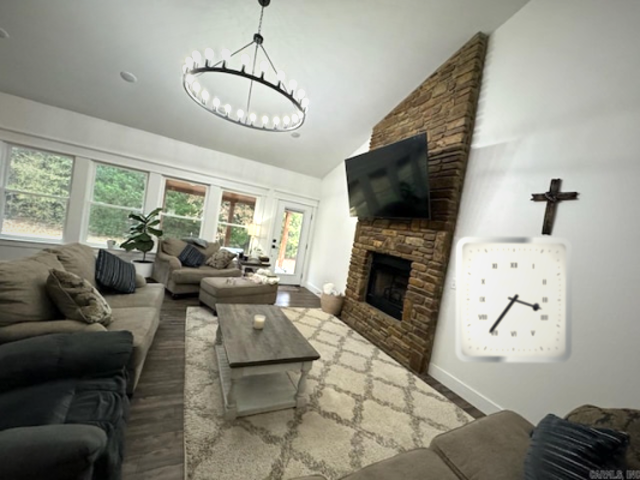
**3:36**
